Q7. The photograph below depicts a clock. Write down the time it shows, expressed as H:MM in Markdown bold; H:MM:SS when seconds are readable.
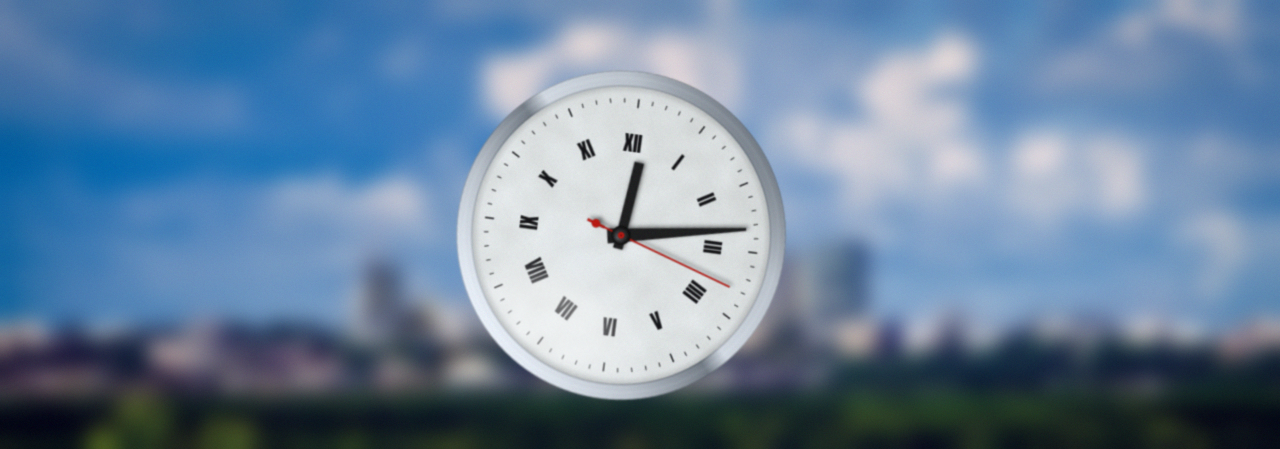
**12:13:18**
